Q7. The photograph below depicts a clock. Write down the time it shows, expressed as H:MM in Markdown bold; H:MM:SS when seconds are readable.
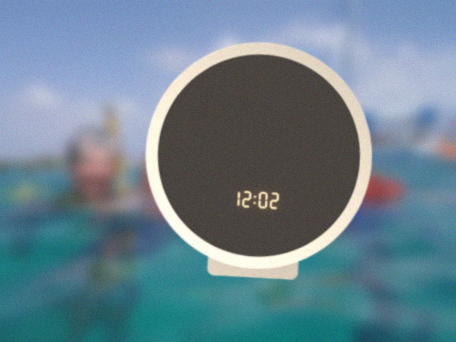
**12:02**
